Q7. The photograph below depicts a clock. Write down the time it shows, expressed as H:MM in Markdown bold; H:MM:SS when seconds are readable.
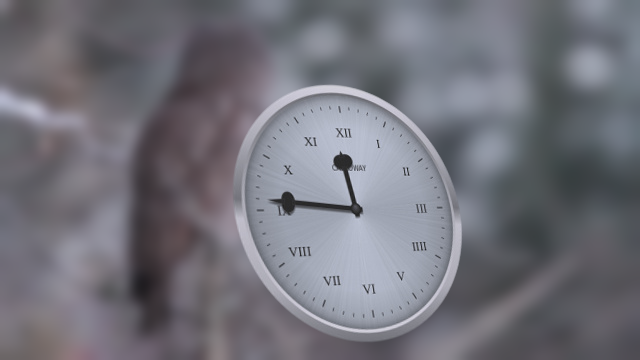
**11:46**
